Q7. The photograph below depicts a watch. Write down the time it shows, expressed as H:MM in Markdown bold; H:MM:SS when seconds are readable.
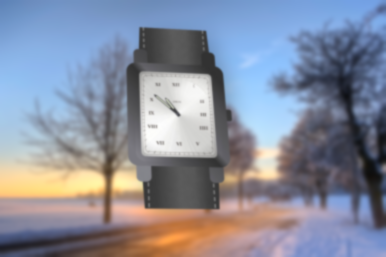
**10:52**
